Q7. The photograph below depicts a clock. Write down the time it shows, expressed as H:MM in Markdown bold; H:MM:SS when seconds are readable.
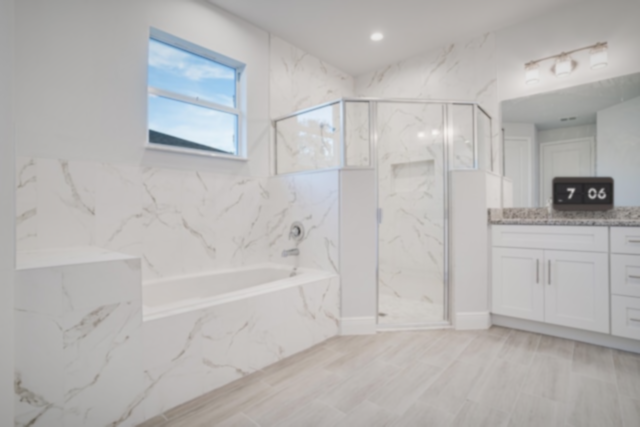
**7:06**
